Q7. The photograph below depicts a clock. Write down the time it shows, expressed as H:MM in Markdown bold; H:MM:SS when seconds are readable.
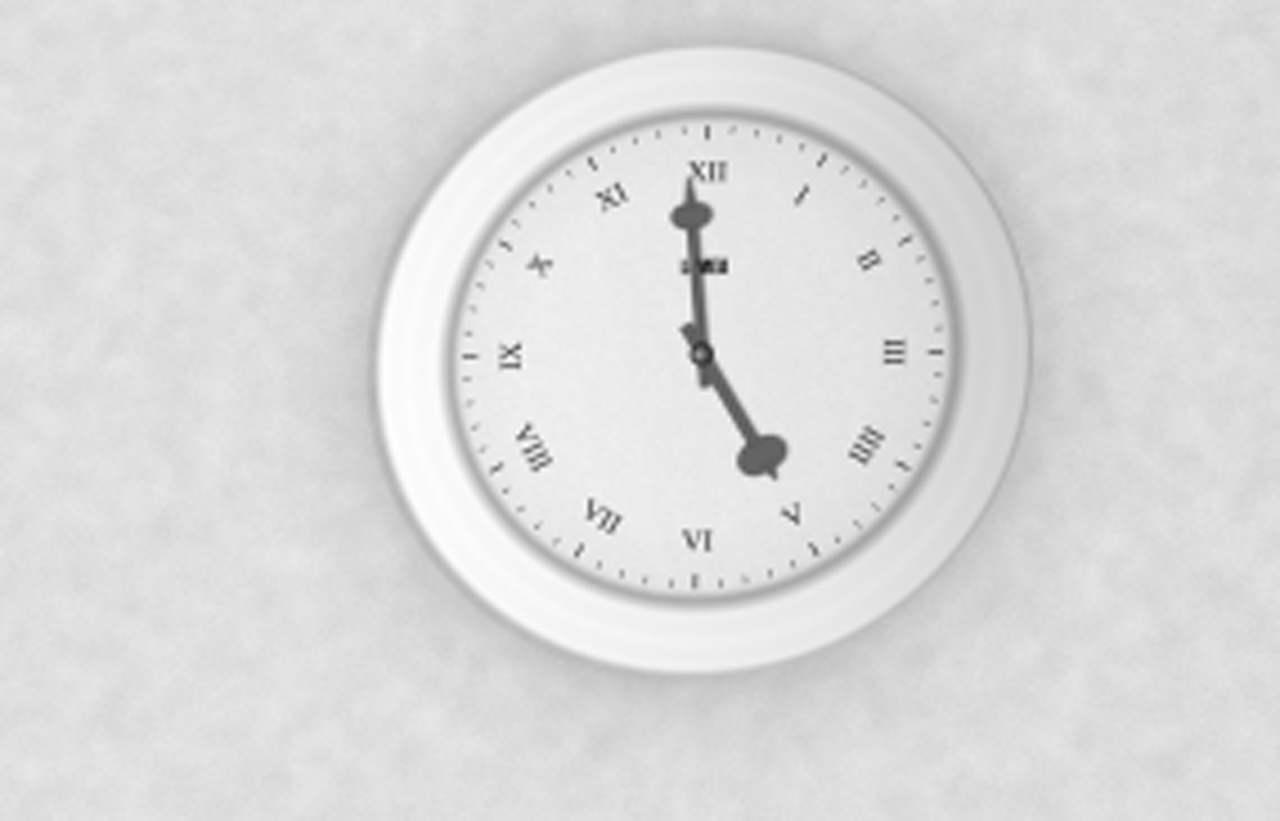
**4:59**
